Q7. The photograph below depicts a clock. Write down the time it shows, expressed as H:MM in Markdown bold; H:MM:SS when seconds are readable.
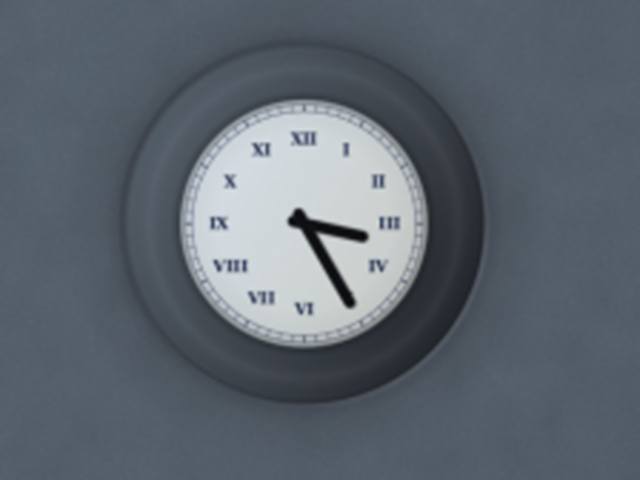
**3:25**
